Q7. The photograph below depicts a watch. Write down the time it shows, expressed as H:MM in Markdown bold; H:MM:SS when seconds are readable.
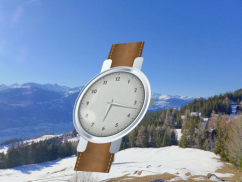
**6:17**
